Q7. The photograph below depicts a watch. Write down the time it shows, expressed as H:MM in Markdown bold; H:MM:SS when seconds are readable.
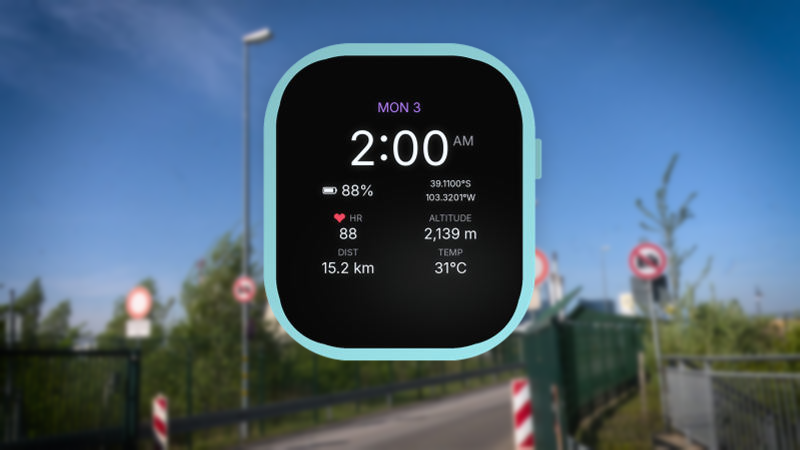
**2:00**
